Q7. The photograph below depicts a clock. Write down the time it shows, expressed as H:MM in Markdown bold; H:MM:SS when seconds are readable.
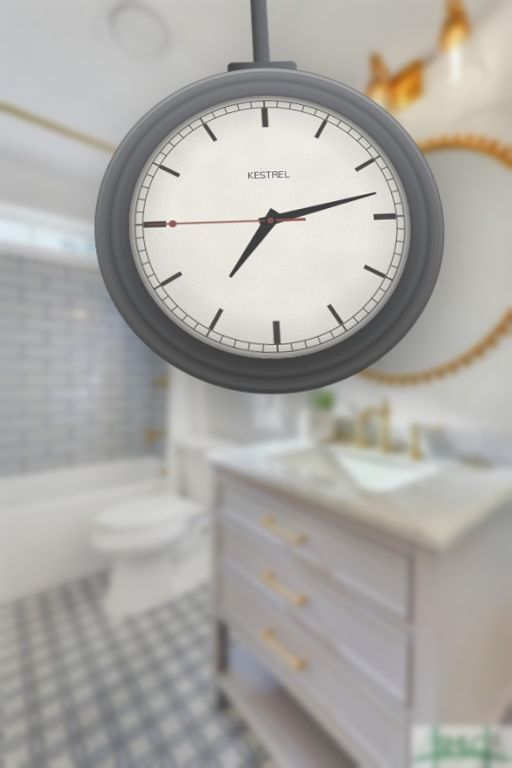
**7:12:45**
